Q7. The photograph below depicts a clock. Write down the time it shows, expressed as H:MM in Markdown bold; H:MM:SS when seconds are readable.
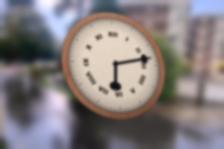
**6:13**
